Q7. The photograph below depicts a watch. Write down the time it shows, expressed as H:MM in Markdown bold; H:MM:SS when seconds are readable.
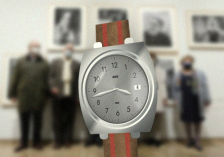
**3:43**
